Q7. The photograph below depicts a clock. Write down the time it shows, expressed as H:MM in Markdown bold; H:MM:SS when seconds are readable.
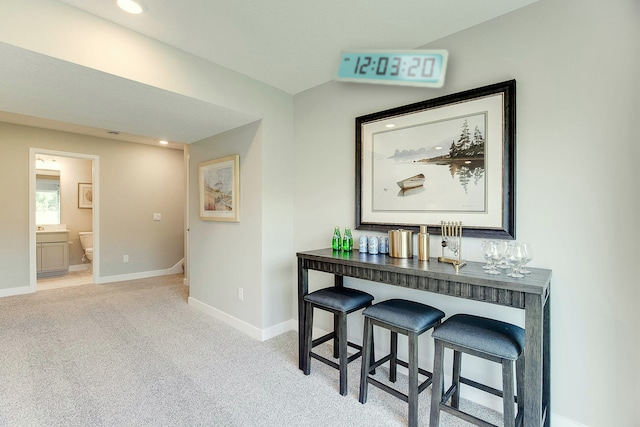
**12:03:20**
